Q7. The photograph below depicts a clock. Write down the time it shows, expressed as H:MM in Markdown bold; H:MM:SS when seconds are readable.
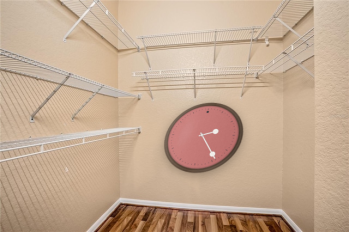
**2:24**
